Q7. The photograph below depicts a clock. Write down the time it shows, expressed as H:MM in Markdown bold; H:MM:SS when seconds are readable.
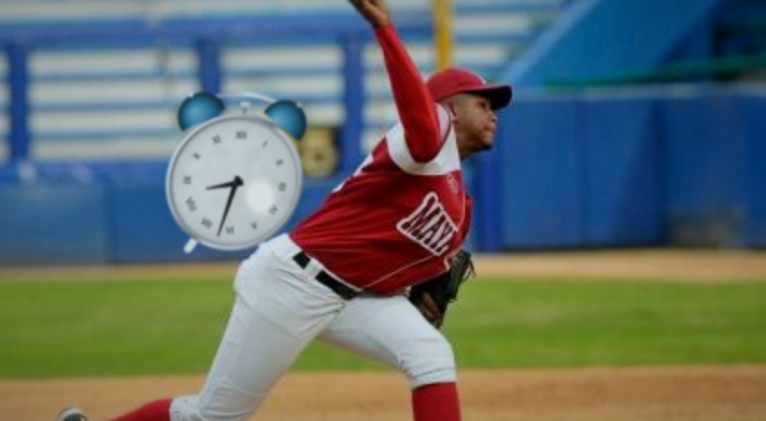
**8:32**
